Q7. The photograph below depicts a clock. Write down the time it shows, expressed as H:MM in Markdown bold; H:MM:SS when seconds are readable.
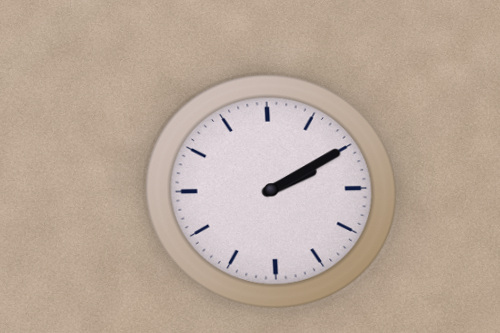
**2:10**
